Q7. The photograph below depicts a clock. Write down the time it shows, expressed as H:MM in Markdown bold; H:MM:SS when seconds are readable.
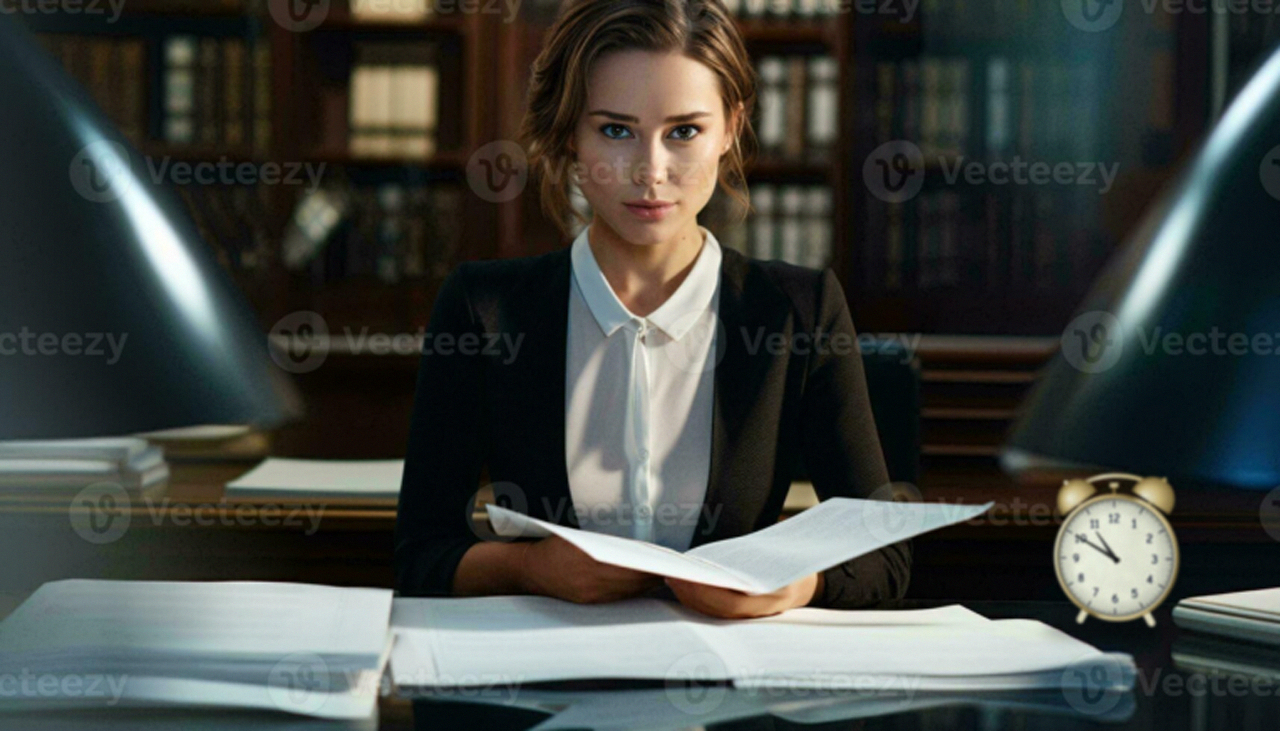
**10:50**
